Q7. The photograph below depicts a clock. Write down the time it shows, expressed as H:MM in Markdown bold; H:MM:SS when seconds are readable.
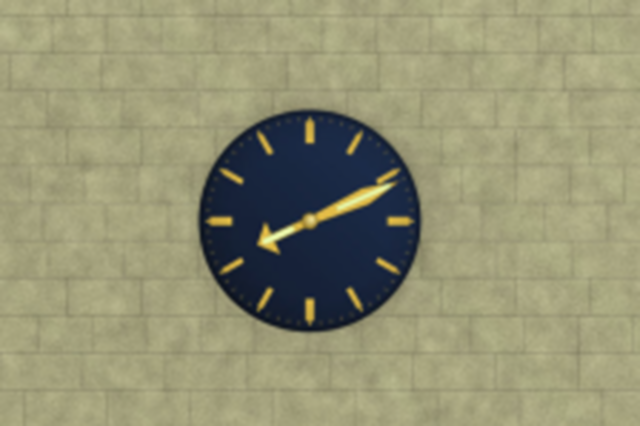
**8:11**
